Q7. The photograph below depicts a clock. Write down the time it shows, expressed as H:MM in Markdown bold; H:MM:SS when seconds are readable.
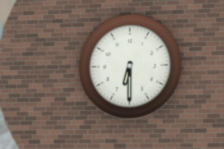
**6:30**
